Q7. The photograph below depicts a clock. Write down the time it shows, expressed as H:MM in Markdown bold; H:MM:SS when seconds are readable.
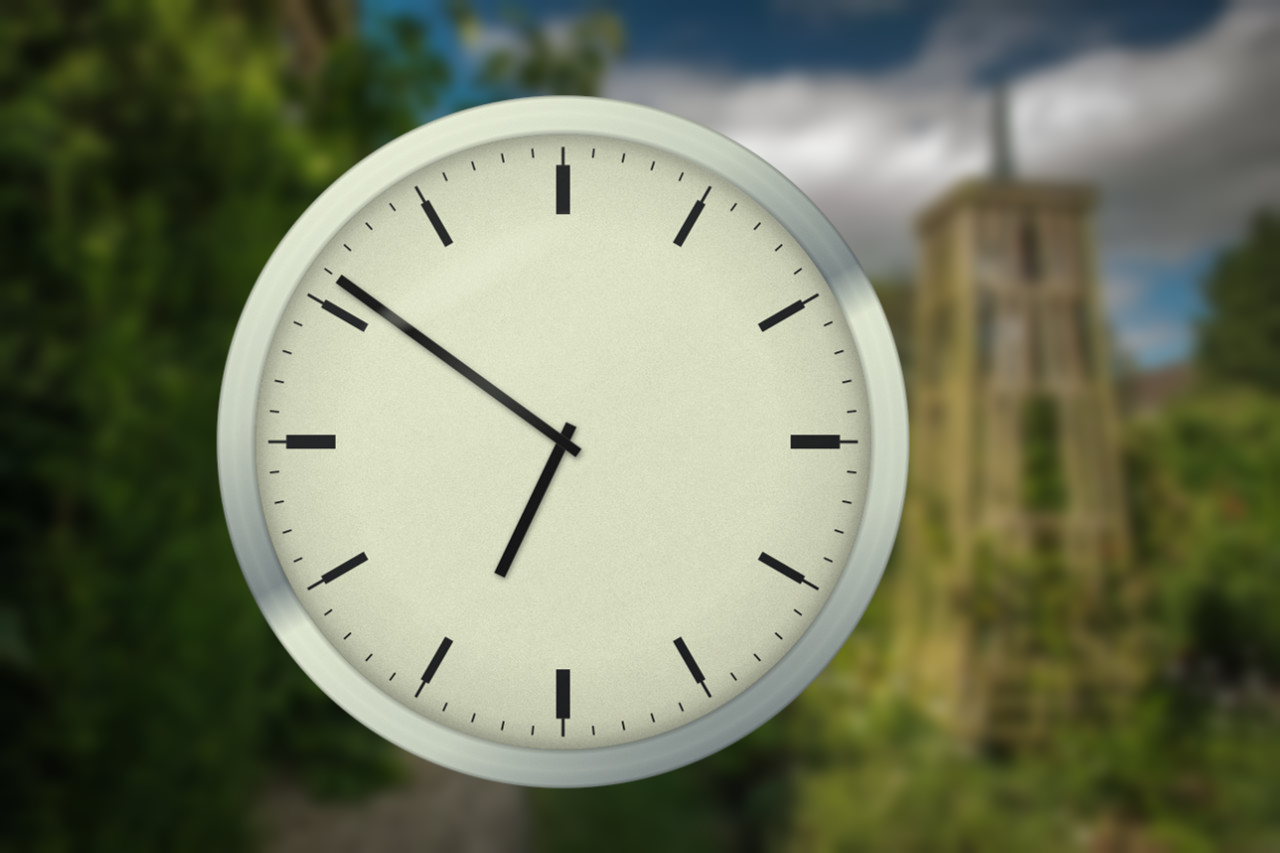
**6:51**
